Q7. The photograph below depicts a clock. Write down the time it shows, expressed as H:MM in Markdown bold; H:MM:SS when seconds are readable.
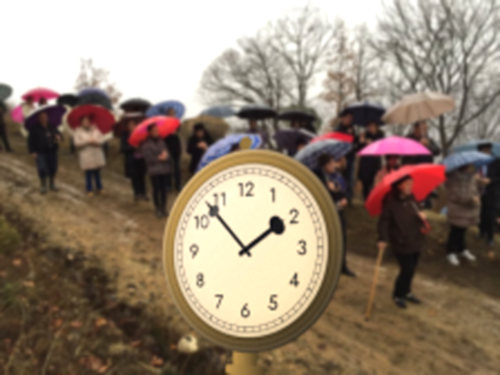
**1:53**
